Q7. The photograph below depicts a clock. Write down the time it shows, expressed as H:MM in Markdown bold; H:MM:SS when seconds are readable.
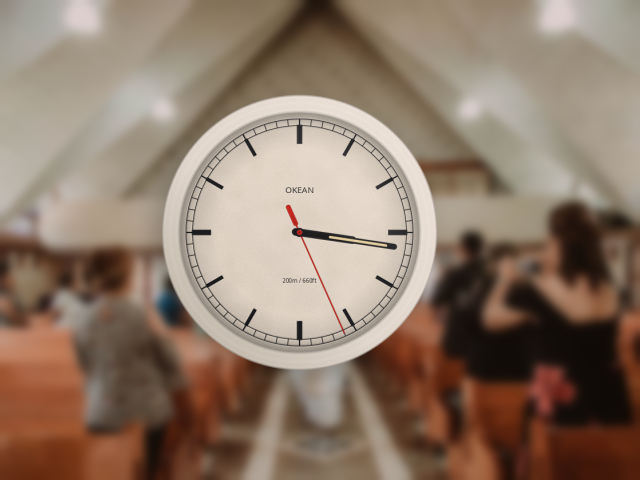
**3:16:26**
